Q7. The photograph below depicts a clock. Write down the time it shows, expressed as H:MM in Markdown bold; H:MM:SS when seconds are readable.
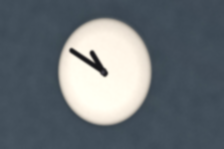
**10:50**
